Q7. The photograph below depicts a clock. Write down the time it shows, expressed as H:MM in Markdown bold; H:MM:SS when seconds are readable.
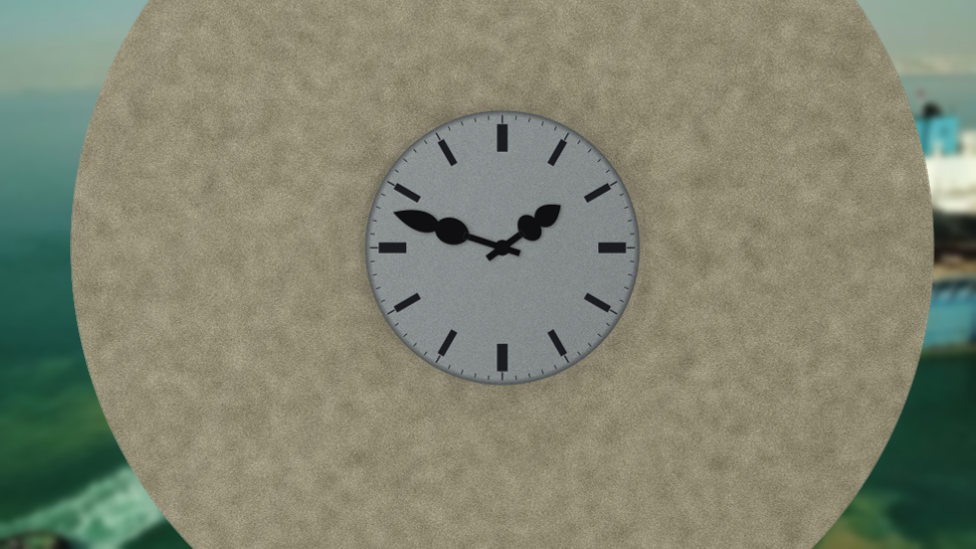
**1:48**
